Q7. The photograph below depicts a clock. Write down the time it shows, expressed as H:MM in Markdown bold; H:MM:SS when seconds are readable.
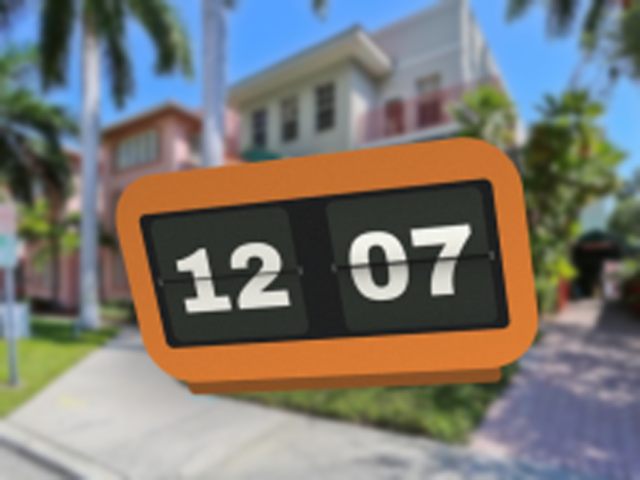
**12:07**
